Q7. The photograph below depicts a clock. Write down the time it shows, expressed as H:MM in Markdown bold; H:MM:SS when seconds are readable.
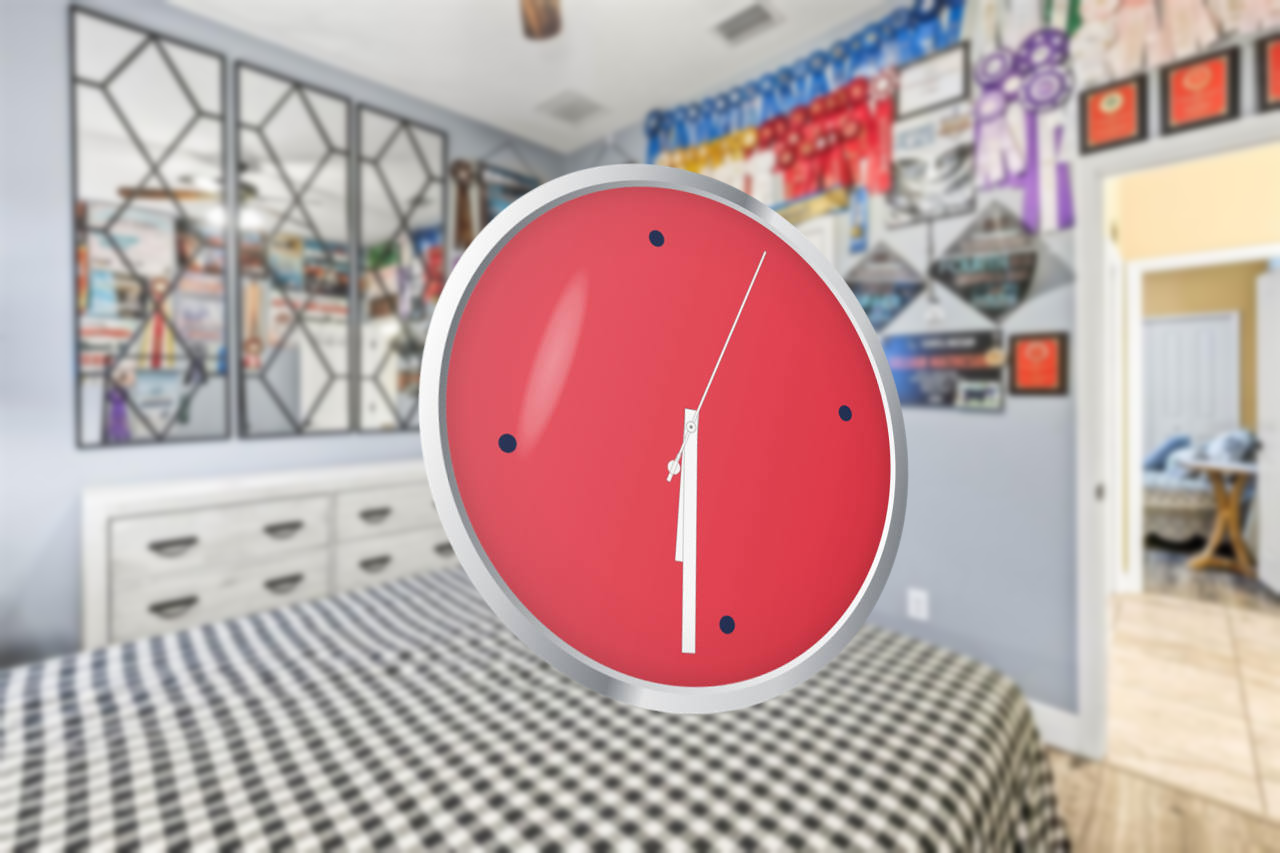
**6:32:06**
